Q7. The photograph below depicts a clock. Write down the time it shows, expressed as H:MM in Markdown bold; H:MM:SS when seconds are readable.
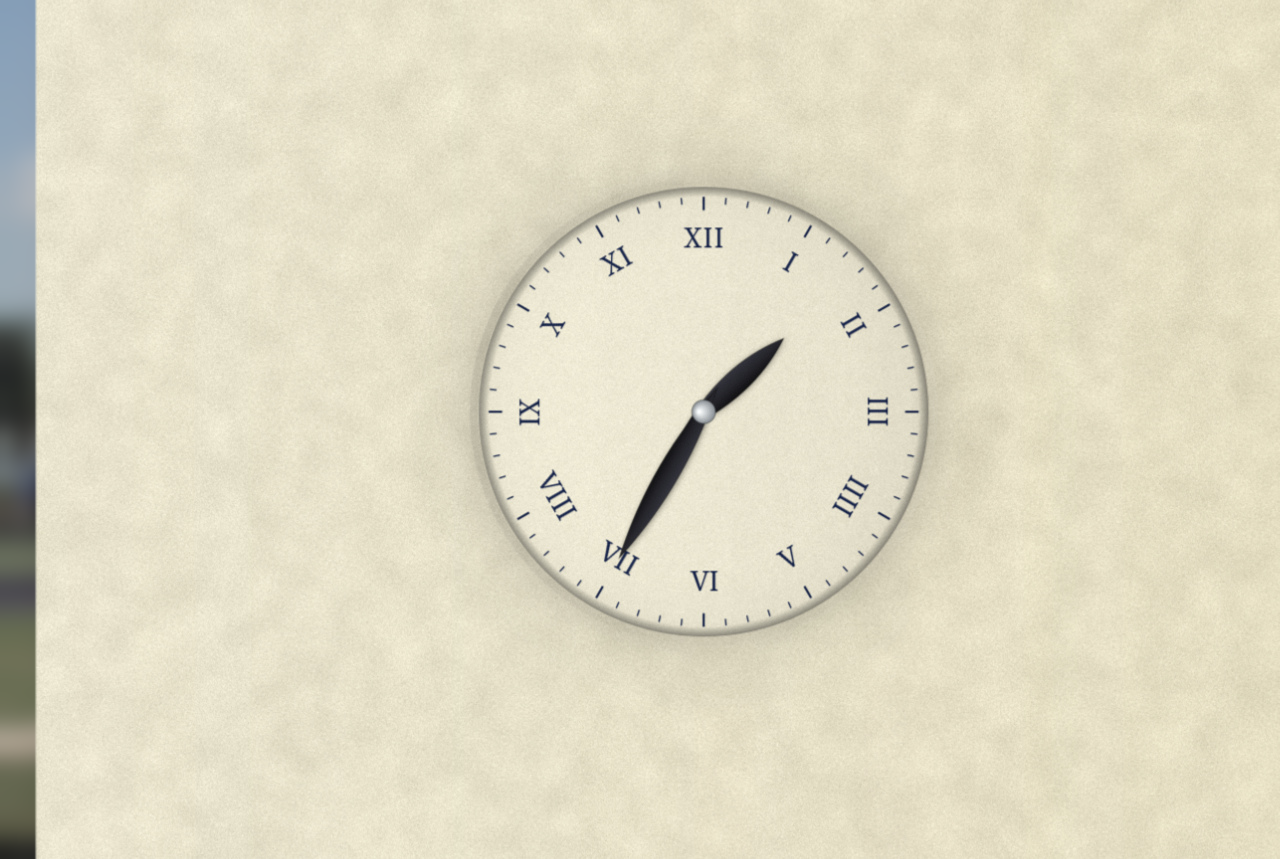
**1:35**
